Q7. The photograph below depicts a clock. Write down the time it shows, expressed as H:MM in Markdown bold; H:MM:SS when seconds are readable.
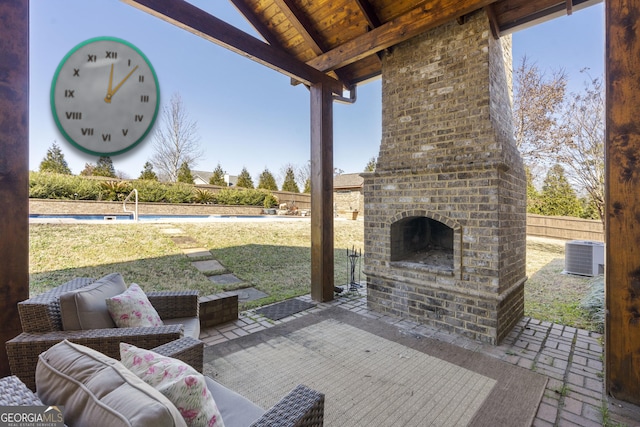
**12:07**
